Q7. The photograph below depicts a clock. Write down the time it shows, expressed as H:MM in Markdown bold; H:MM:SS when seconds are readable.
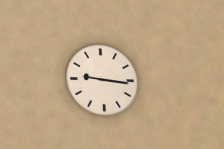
**9:16**
